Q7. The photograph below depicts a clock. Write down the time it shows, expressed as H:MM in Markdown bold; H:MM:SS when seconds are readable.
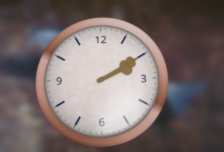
**2:10**
